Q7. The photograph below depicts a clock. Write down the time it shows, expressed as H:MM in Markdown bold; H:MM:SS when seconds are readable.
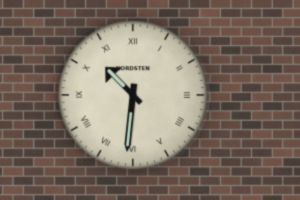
**10:31**
